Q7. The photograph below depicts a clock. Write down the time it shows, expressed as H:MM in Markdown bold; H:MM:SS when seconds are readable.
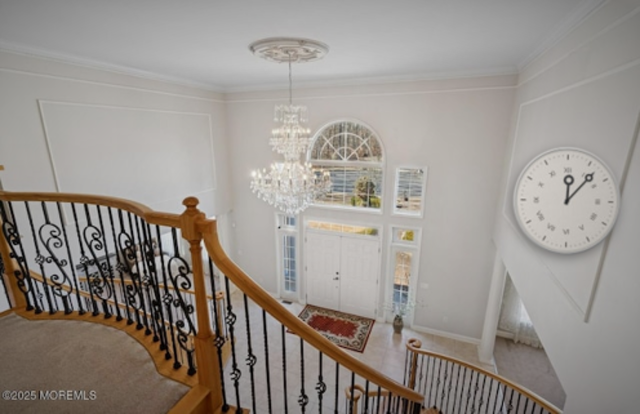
**12:07**
